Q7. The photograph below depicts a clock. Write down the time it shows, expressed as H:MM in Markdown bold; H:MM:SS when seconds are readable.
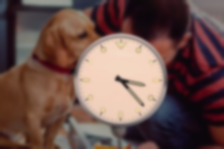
**3:23**
